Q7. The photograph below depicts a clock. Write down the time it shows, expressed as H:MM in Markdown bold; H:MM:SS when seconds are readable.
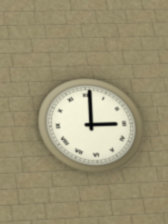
**3:01**
